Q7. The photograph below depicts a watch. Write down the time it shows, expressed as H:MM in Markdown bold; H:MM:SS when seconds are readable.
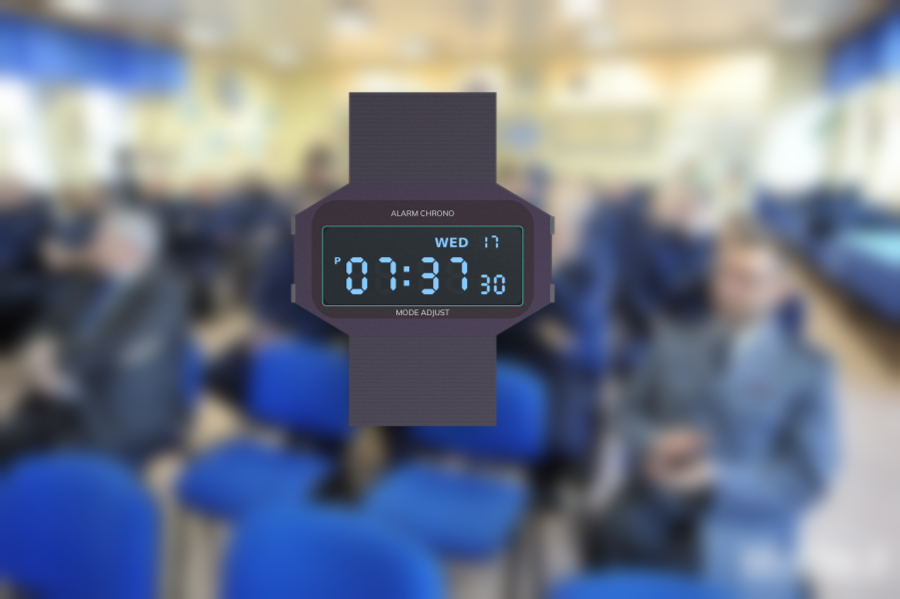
**7:37:30**
